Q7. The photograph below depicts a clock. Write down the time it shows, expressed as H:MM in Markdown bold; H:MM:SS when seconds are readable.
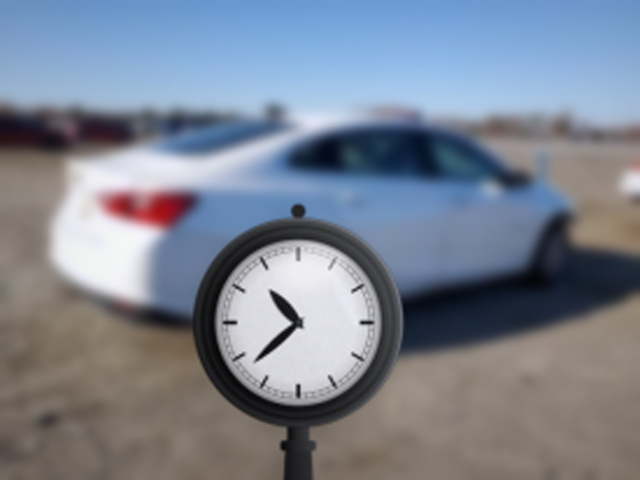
**10:38**
